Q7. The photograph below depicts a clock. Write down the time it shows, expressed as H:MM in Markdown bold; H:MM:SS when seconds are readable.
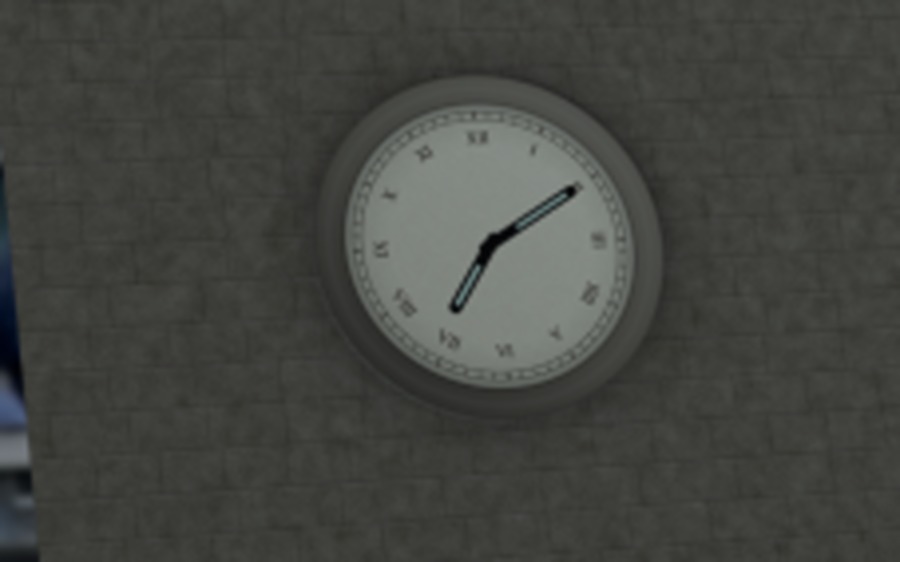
**7:10**
